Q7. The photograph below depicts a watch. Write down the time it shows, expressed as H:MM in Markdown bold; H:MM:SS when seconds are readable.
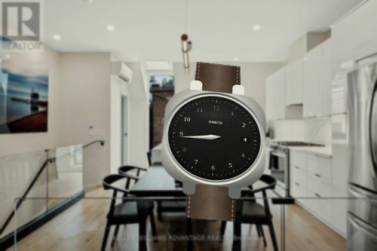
**8:44**
